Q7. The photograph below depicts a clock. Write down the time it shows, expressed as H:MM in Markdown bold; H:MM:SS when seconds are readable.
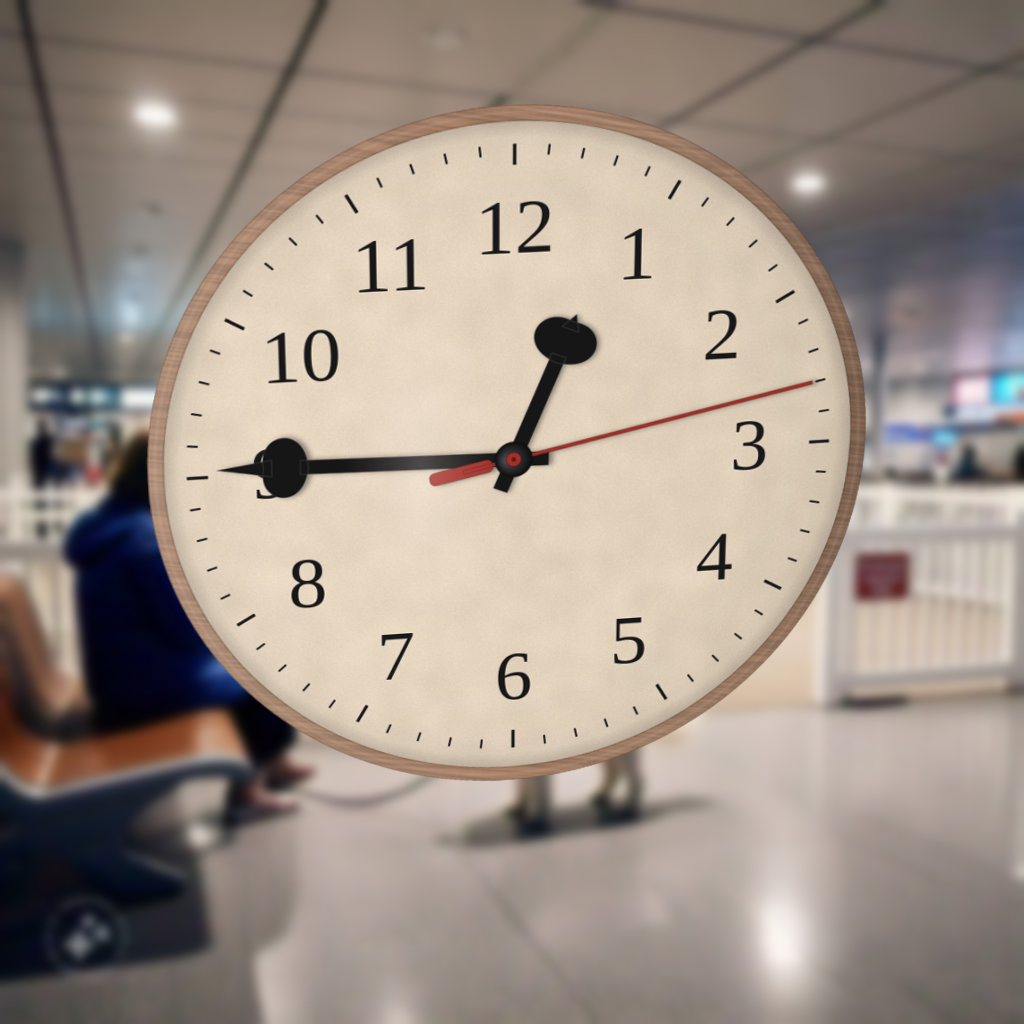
**12:45:13**
